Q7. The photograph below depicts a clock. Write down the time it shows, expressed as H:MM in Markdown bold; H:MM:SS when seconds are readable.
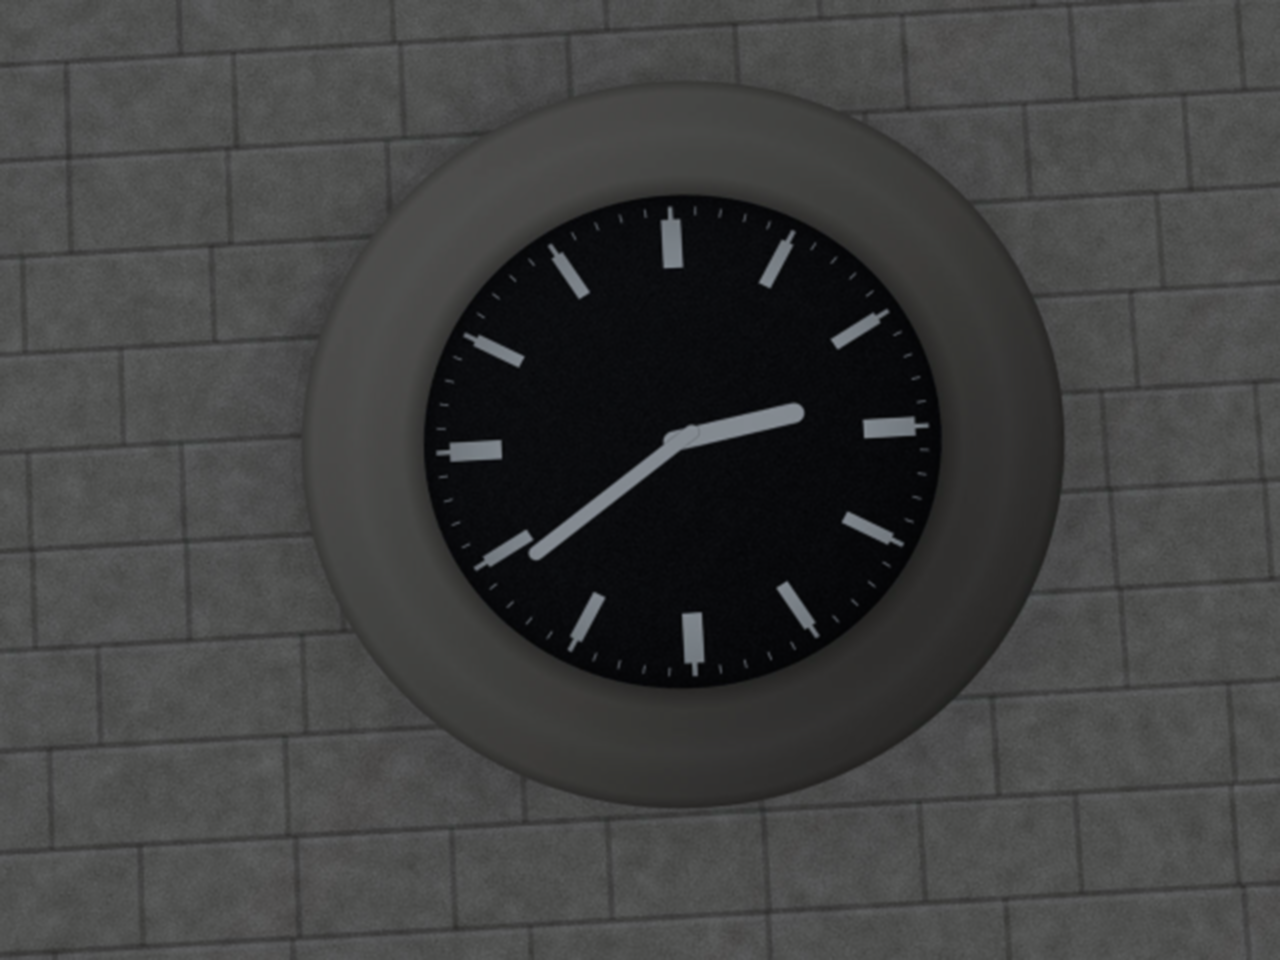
**2:39**
